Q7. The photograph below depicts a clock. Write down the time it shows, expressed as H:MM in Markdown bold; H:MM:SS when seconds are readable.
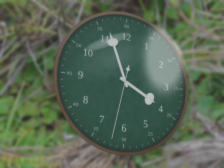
**3:56:32**
